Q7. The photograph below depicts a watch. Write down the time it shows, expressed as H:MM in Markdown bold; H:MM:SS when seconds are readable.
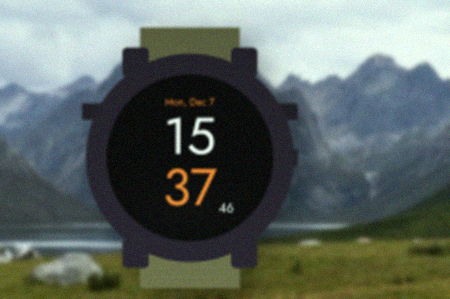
**15:37**
